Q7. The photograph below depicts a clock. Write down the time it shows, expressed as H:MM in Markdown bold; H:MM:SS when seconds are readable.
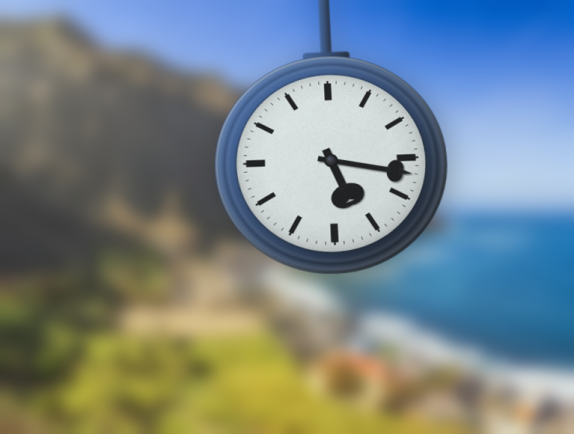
**5:17**
